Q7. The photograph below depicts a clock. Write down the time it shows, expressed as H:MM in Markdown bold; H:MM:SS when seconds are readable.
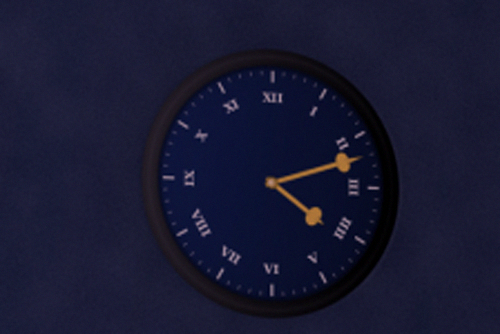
**4:12**
